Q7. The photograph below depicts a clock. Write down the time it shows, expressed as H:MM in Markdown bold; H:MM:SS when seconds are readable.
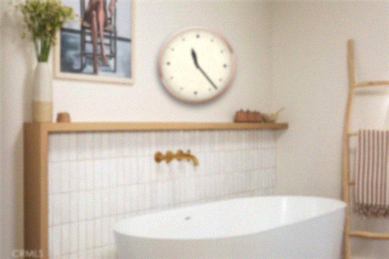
**11:23**
